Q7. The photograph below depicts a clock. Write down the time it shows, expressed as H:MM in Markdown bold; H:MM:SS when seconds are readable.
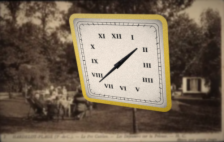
**1:38**
